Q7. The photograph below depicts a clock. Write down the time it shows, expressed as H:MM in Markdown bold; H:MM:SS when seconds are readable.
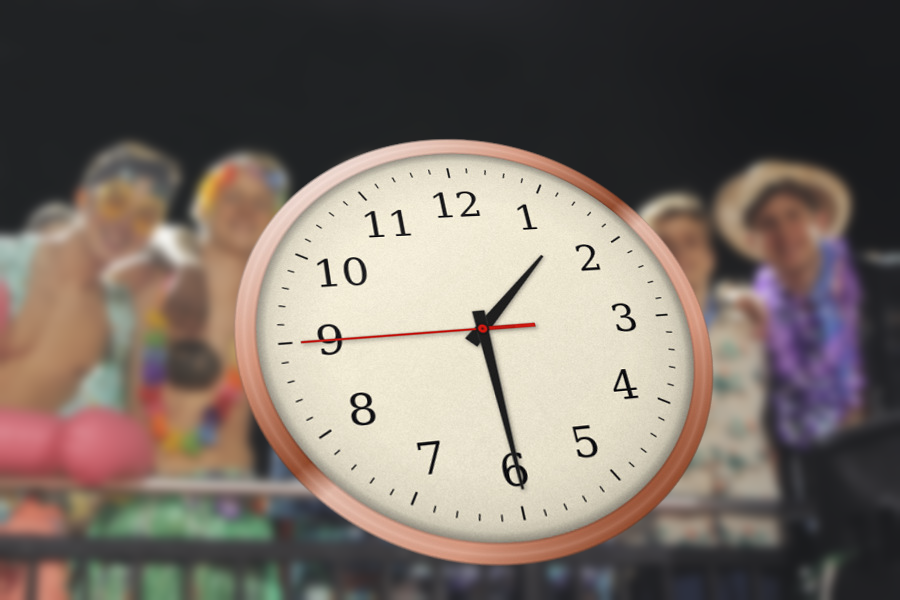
**1:29:45**
